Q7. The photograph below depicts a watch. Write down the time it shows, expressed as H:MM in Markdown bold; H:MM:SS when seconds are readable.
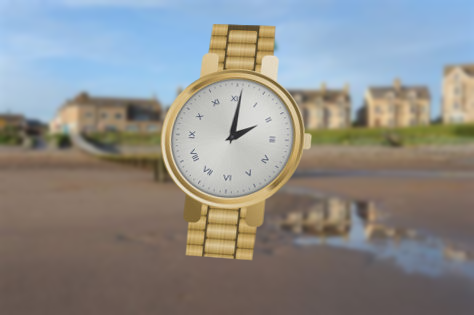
**2:01**
